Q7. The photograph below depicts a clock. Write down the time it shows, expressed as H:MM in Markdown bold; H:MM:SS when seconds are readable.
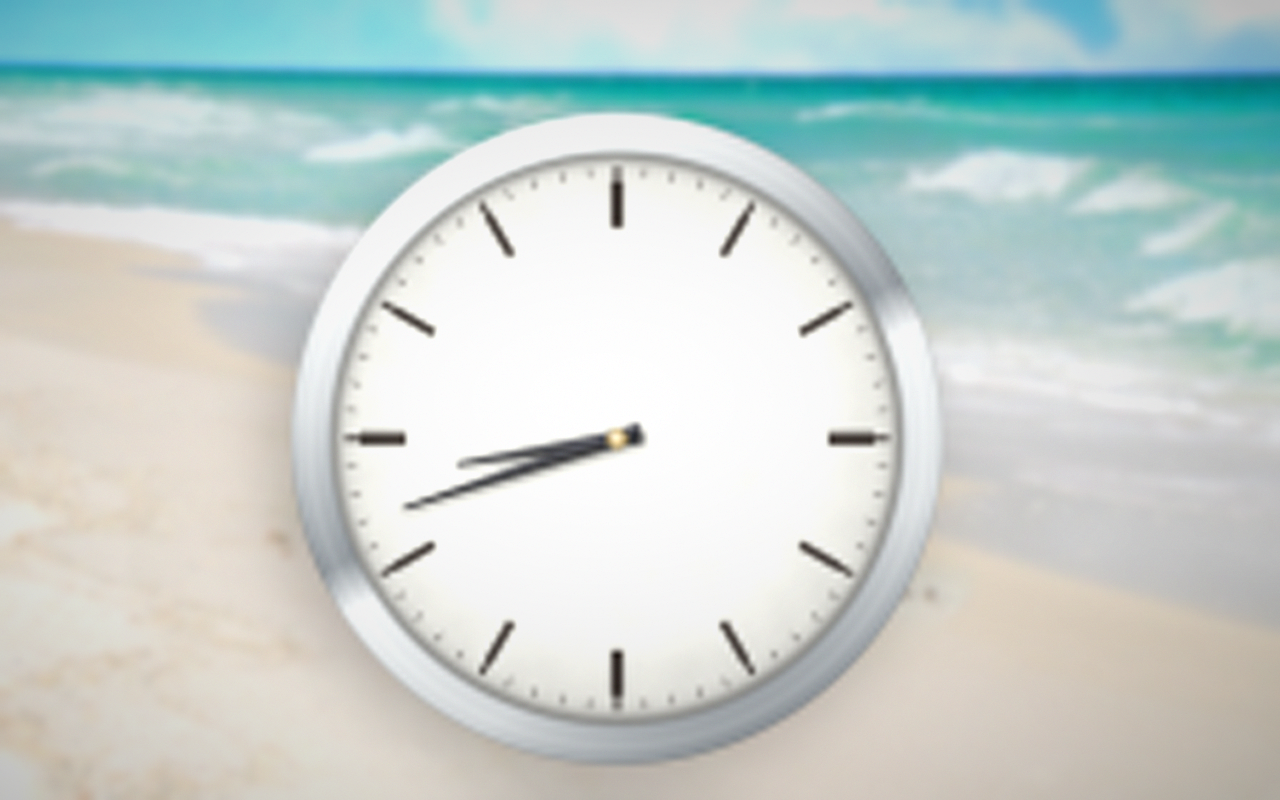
**8:42**
